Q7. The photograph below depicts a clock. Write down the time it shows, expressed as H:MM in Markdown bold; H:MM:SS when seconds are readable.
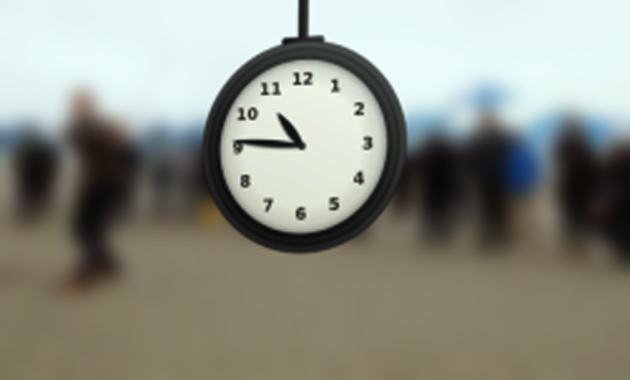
**10:46**
